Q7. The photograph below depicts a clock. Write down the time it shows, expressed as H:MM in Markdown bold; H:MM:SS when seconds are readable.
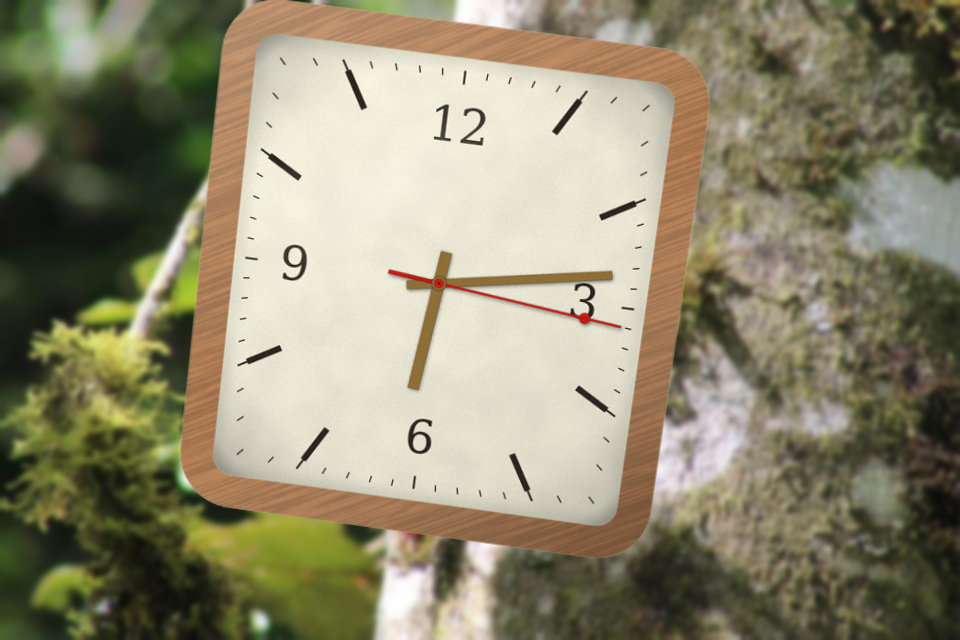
**6:13:16**
